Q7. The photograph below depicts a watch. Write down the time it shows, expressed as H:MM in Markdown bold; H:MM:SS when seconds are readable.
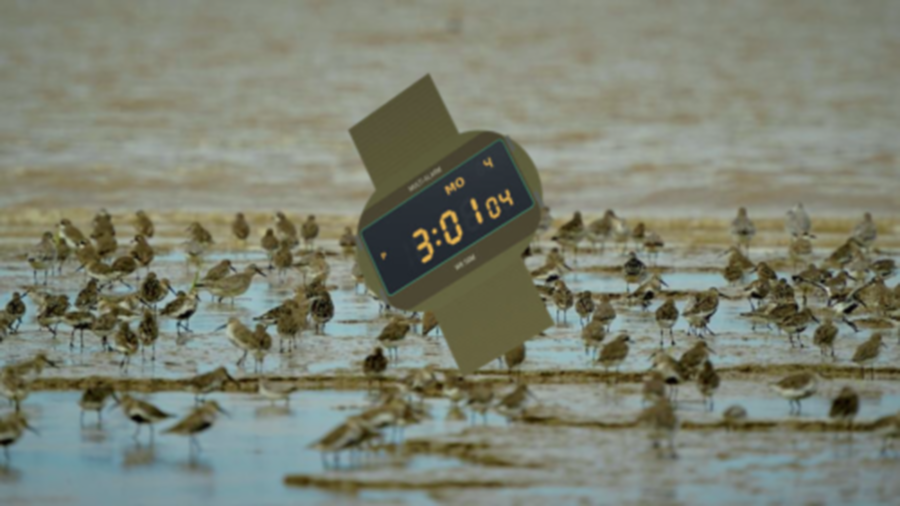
**3:01:04**
